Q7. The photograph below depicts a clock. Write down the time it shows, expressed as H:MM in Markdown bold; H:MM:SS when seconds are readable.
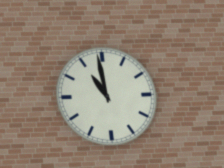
**10:59**
